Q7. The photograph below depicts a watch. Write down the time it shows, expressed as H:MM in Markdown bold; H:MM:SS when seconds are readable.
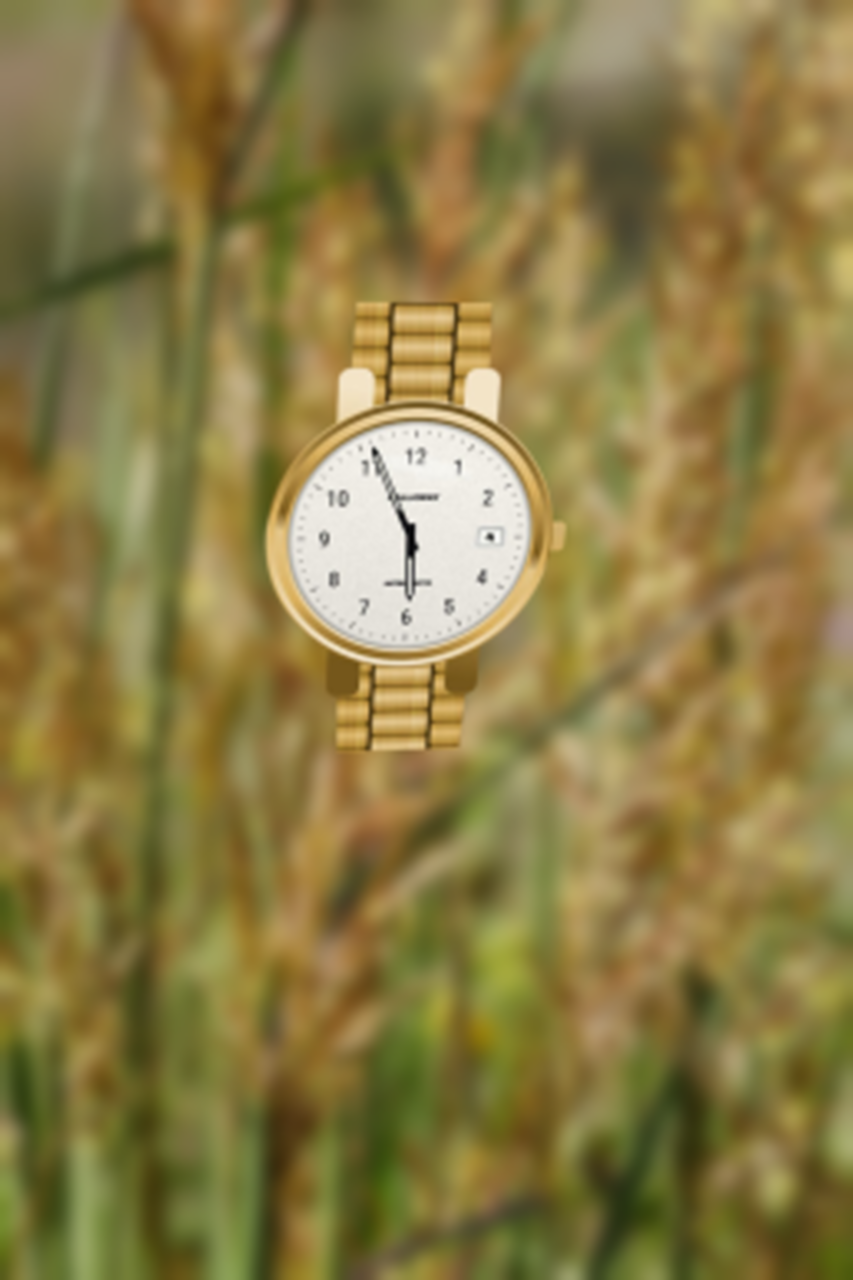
**5:56**
